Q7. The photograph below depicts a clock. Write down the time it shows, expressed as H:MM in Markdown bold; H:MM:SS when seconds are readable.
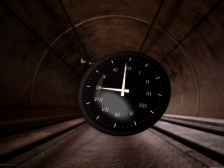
**8:59**
